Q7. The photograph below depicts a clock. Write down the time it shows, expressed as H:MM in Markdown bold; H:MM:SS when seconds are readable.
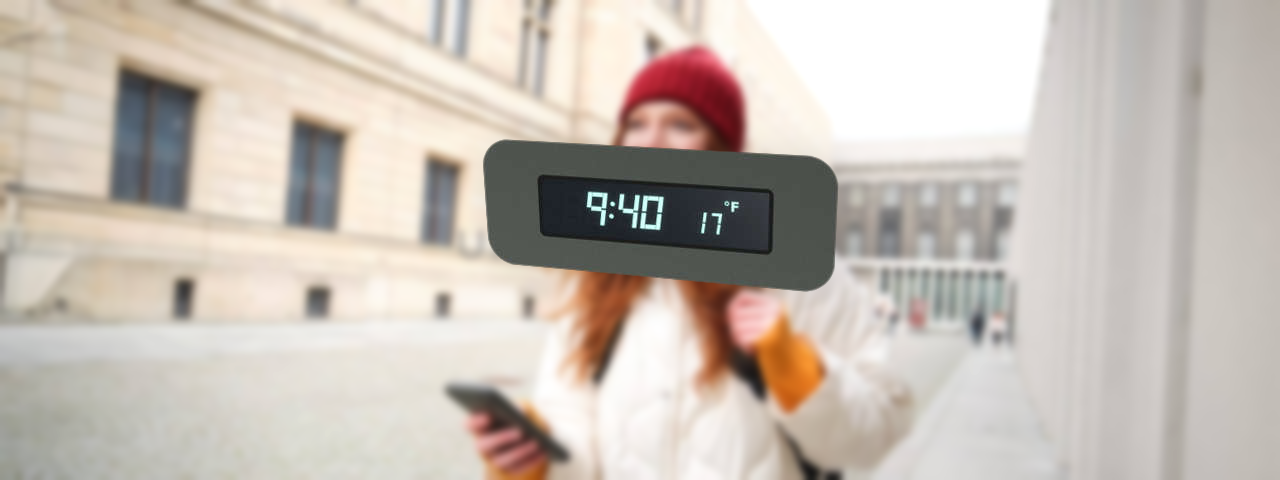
**9:40**
